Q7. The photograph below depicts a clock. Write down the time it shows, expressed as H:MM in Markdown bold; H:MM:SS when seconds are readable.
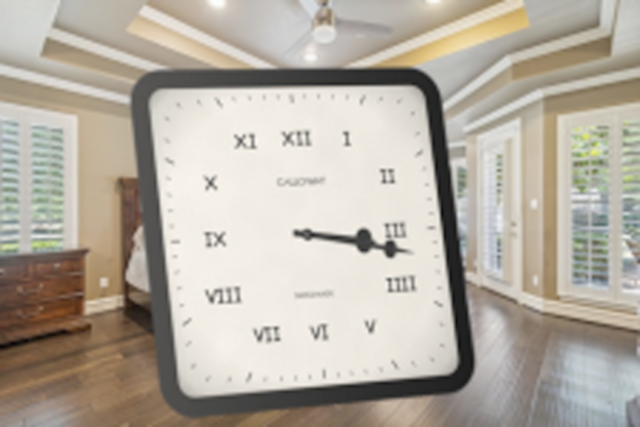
**3:17**
